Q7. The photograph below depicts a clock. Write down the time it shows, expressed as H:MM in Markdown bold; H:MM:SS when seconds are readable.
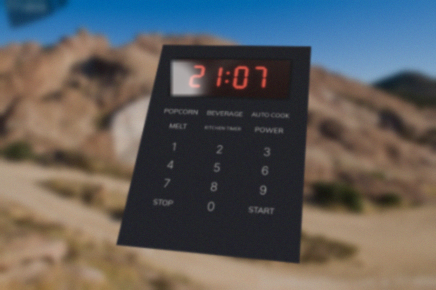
**21:07**
